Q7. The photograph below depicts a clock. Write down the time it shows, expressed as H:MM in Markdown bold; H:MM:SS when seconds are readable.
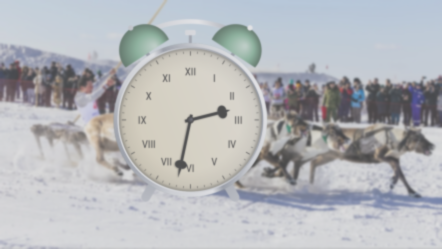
**2:32**
